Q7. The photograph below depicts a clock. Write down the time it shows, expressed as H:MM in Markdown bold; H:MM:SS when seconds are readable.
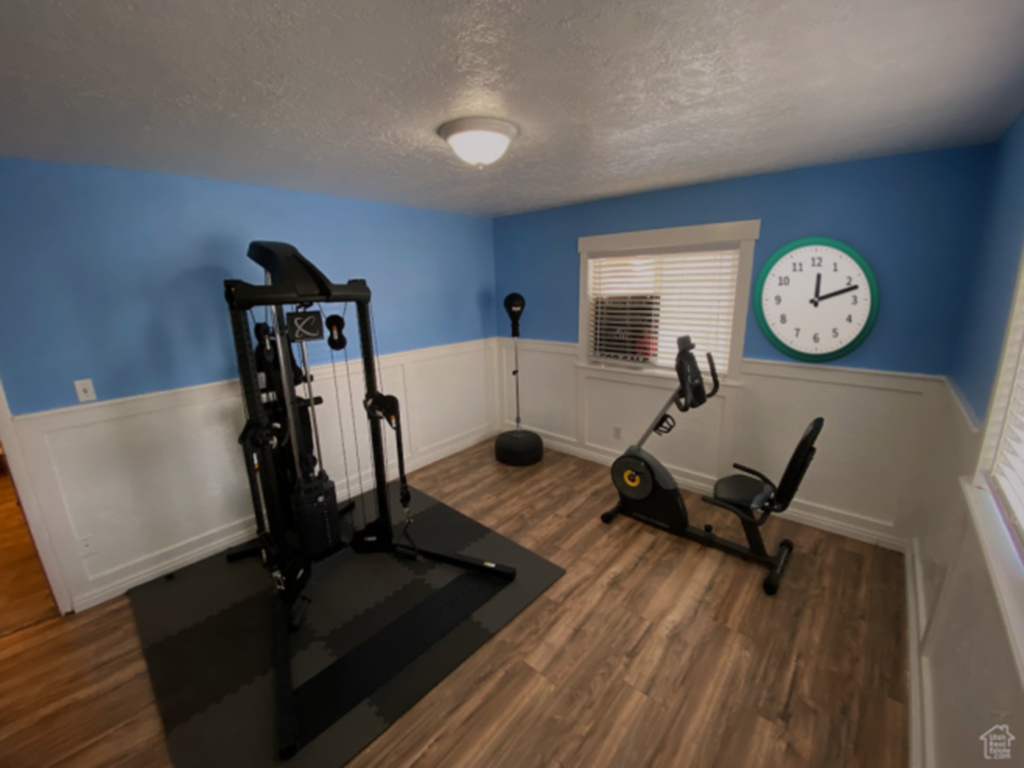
**12:12**
